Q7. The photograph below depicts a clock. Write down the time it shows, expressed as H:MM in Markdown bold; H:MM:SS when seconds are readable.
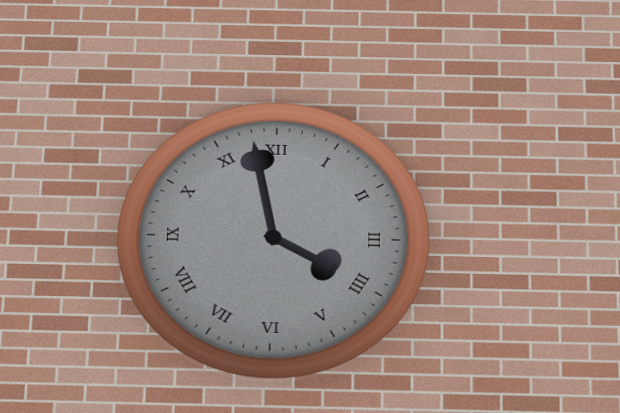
**3:58**
